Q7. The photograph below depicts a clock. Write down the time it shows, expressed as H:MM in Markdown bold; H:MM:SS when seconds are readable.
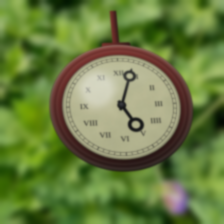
**5:03**
